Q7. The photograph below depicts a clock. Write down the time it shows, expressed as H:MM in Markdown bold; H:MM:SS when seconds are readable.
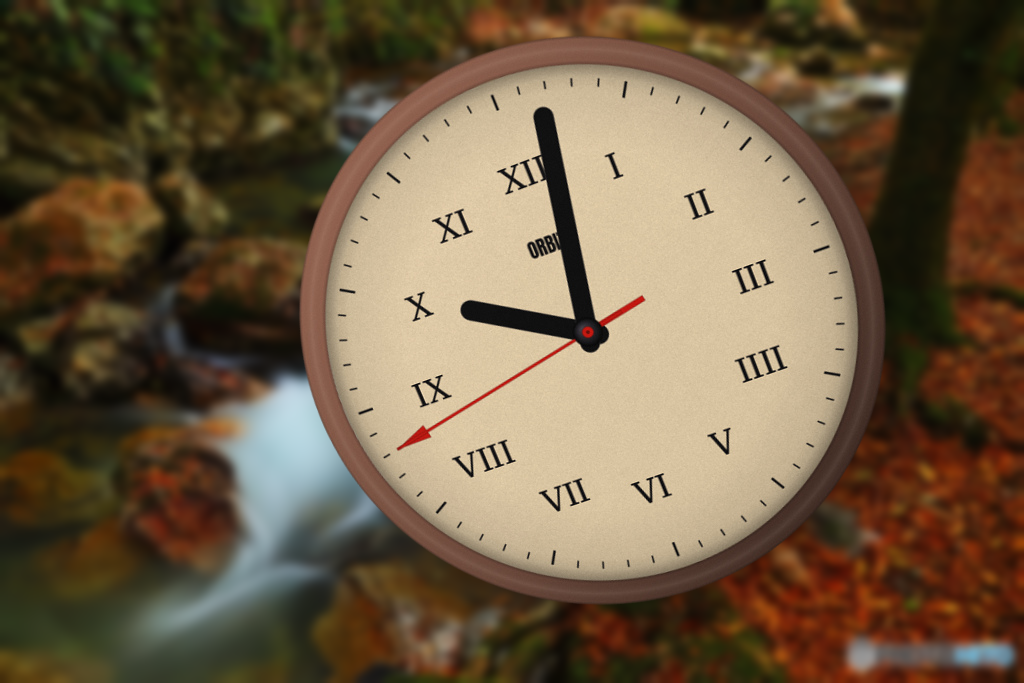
**10:01:43**
